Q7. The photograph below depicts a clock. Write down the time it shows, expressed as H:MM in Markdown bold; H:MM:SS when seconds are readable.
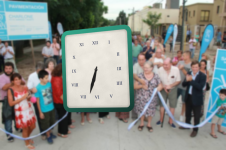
**6:33**
